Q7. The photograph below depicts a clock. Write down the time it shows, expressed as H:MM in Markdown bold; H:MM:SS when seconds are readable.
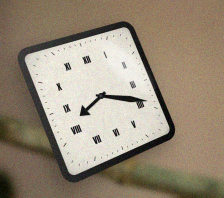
**8:19**
